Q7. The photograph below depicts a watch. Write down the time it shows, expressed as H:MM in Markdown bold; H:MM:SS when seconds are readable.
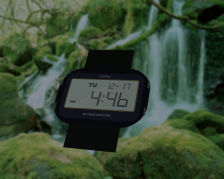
**4:46**
